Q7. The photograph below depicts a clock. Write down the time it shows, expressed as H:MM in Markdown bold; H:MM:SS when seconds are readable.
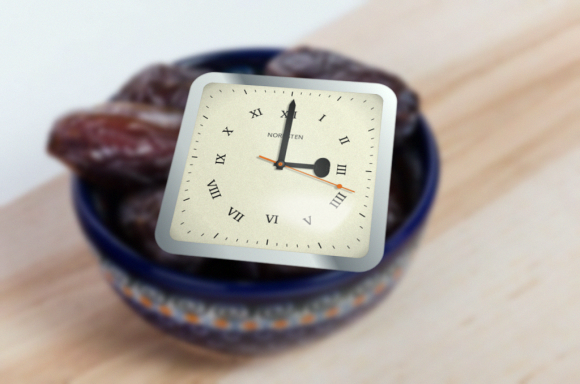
**3:00:18**
